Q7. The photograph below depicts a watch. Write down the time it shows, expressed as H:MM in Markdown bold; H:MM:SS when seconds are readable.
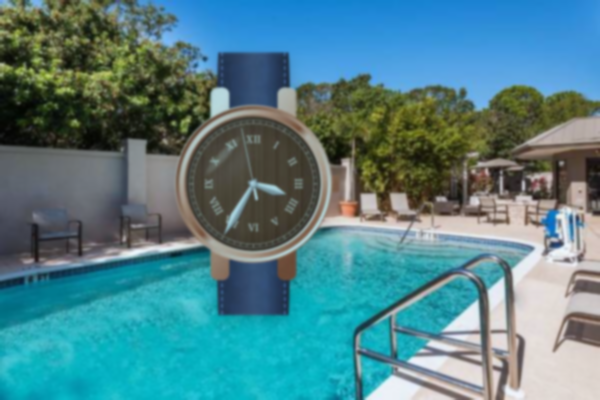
**3:34:58**
